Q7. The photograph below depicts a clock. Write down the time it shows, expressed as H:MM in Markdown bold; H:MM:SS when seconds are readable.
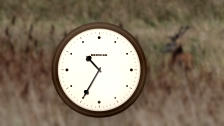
**10:35**
